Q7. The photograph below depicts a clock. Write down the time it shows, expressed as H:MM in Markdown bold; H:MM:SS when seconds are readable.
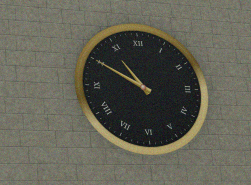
**10:50**
